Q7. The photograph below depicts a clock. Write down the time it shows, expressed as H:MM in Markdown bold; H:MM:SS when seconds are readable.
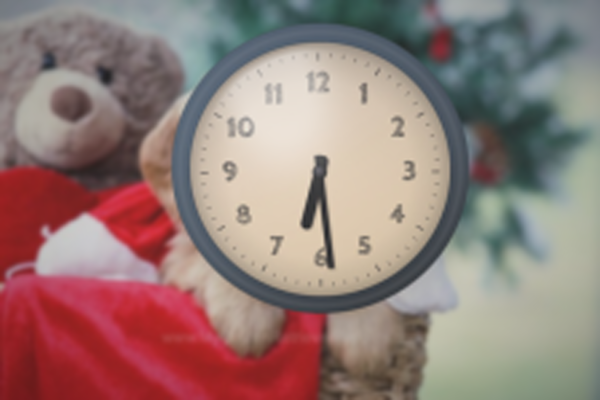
**6:29**
